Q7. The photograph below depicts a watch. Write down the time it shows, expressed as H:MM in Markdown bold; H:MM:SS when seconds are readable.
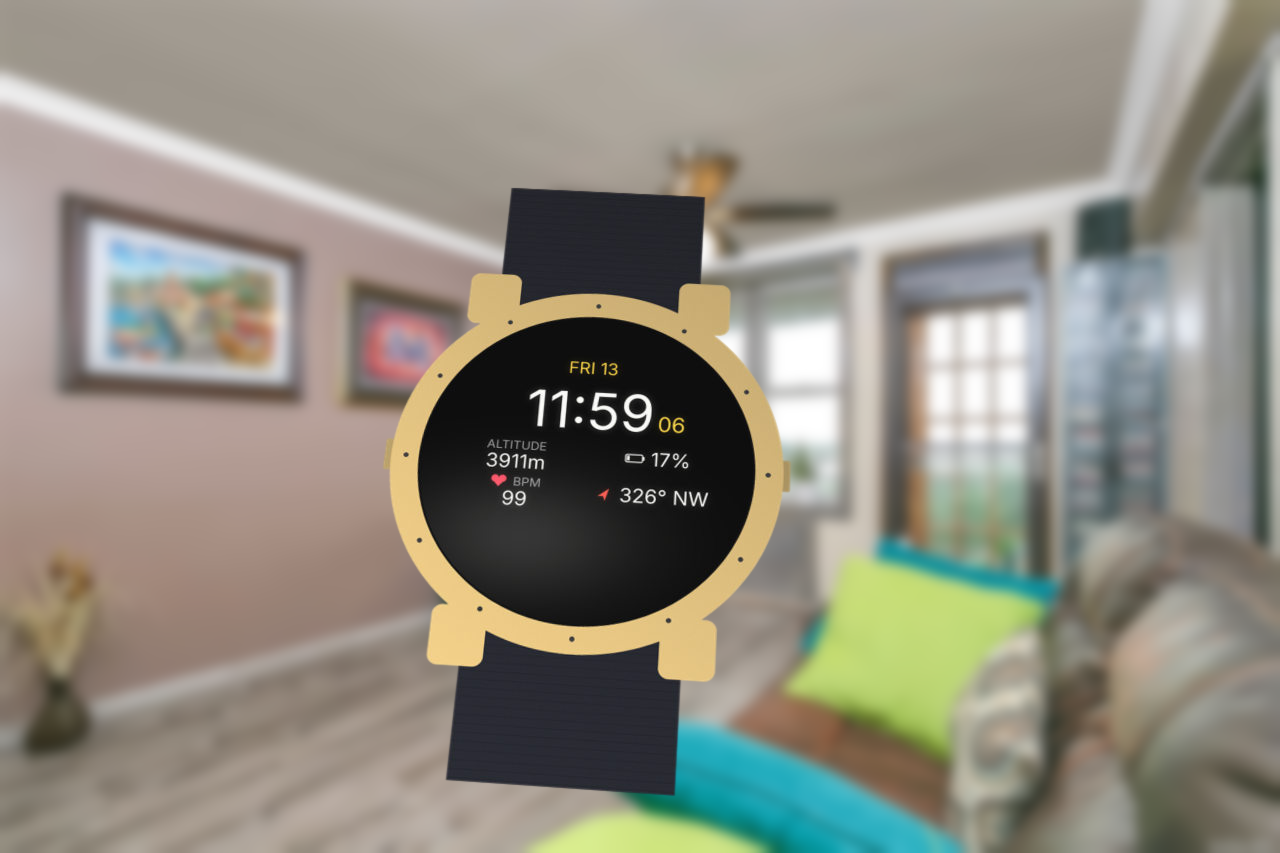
**11:59:06**
